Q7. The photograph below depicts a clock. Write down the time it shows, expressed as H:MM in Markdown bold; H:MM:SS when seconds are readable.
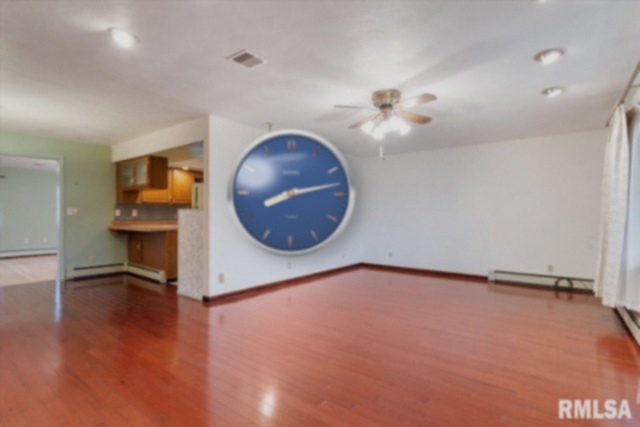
**8:13**
